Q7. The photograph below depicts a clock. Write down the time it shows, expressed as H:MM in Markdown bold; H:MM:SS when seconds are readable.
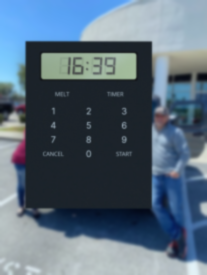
**16:39**
